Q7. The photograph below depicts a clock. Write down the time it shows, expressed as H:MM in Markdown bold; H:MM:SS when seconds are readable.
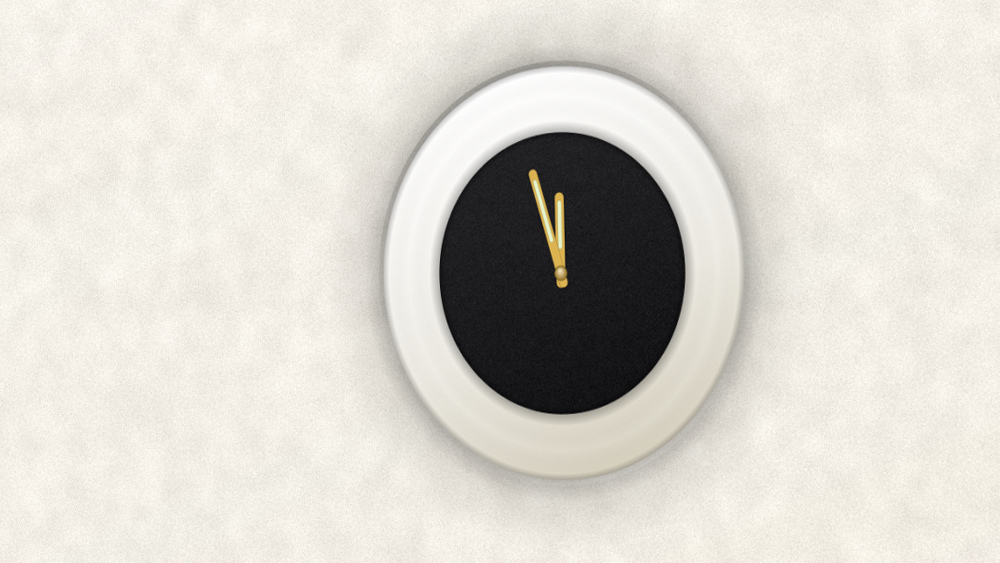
**11:57**
